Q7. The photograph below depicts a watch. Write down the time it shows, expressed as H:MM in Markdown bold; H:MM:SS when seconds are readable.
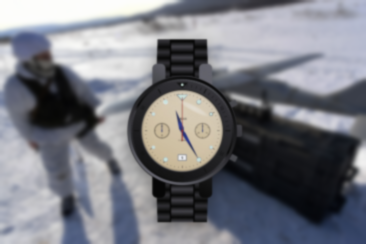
**11:25**
